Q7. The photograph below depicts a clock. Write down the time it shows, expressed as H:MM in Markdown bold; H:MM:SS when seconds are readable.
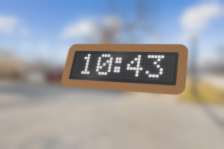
**10:43**
